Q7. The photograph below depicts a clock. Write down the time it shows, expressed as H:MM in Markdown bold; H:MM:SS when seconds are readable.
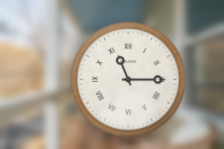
**11:15**
